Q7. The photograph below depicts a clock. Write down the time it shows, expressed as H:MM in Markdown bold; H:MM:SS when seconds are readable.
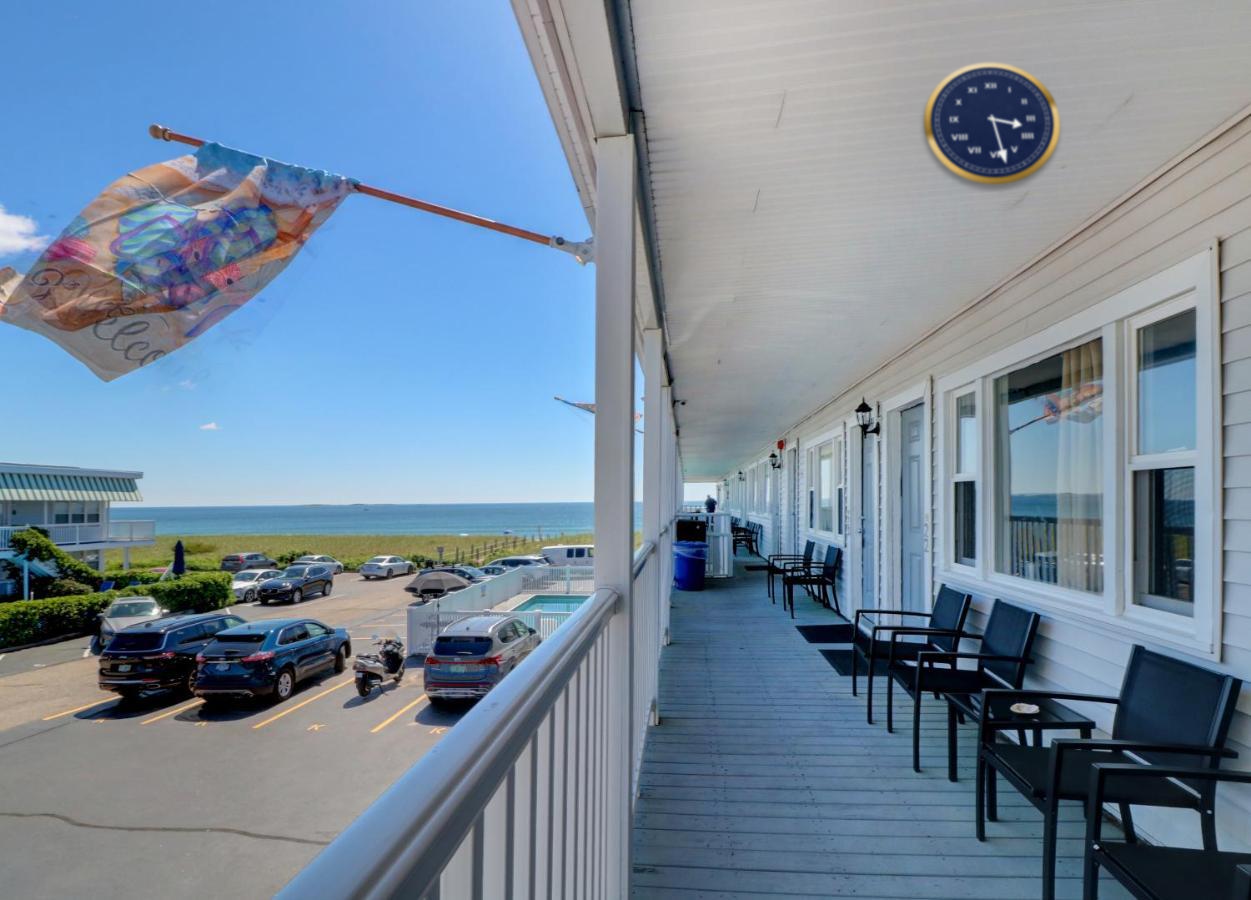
**3:28**
